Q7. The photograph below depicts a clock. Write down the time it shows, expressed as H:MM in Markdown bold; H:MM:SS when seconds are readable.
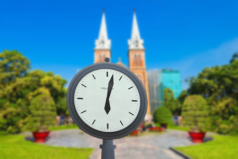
**6:02**
